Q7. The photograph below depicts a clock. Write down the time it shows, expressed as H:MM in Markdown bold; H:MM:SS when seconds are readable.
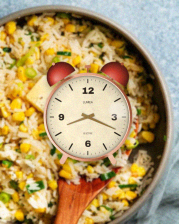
**8:19**
